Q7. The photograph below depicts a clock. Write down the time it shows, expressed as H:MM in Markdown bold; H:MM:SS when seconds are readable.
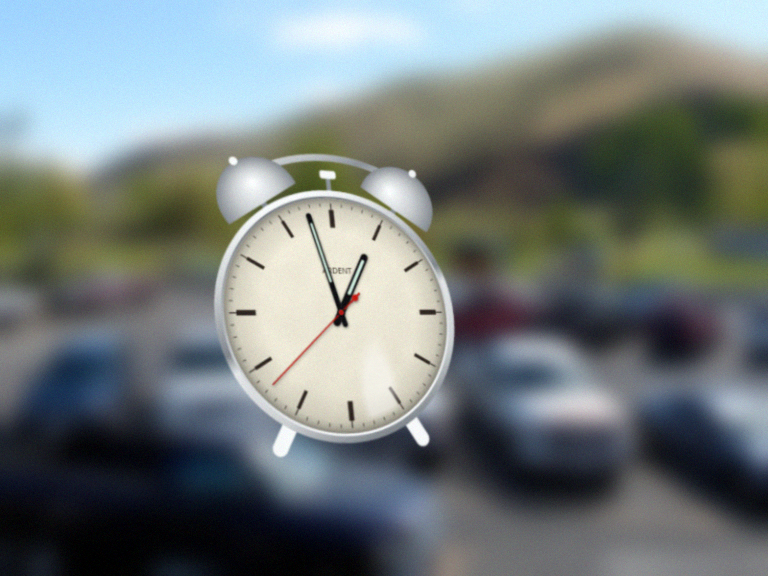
**12:57:38**
